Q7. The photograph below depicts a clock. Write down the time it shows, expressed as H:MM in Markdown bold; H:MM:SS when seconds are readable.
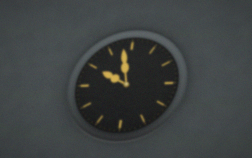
**9:58**
